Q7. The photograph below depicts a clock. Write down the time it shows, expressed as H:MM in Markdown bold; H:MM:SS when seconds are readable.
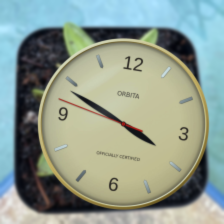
**3:48:47**
